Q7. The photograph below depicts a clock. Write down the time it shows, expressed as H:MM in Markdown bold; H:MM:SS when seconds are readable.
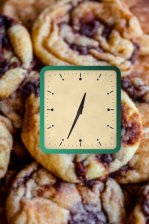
**12:34**
